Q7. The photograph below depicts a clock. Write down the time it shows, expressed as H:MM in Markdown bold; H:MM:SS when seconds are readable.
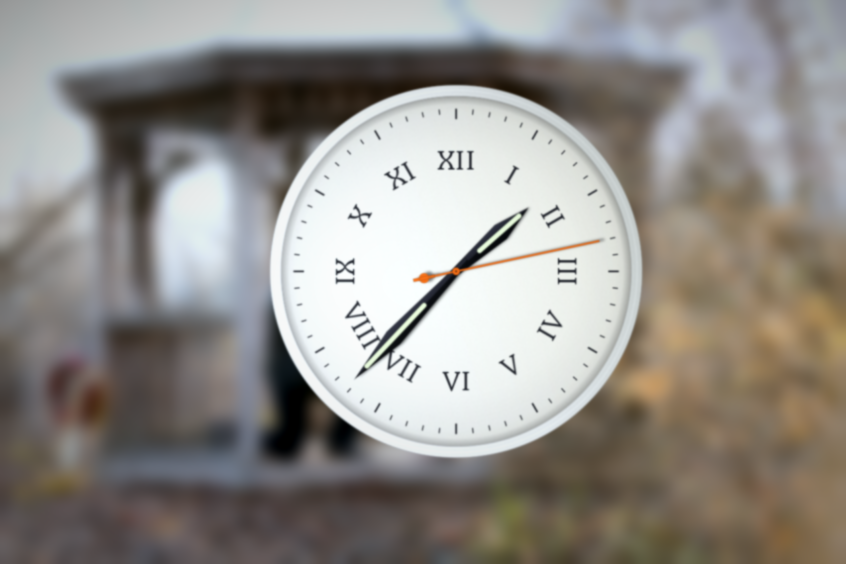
**1:37:13**
